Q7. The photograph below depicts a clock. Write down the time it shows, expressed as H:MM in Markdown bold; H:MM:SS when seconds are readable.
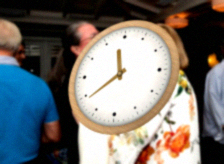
**11:39**
